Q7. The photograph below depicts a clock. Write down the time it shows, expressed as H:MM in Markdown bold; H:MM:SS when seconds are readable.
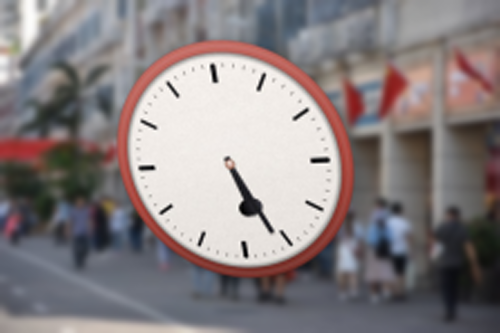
**5:26**
